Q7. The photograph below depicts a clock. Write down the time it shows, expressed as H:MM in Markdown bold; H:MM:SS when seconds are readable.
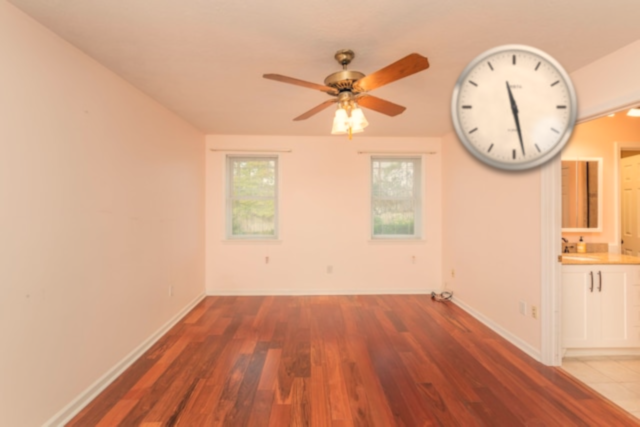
**11:28**
